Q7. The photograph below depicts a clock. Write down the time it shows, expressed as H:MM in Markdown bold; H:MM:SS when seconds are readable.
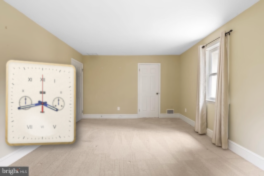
**3:43**
